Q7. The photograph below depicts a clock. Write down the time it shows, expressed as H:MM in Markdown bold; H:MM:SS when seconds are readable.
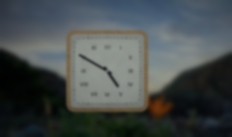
**4:50**
